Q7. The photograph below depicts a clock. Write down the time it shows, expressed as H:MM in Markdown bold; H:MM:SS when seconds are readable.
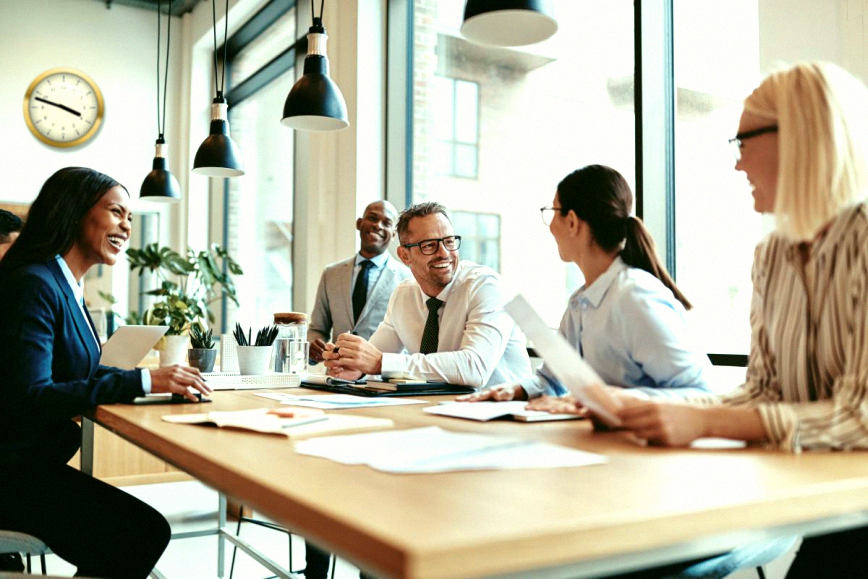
**3:48**
